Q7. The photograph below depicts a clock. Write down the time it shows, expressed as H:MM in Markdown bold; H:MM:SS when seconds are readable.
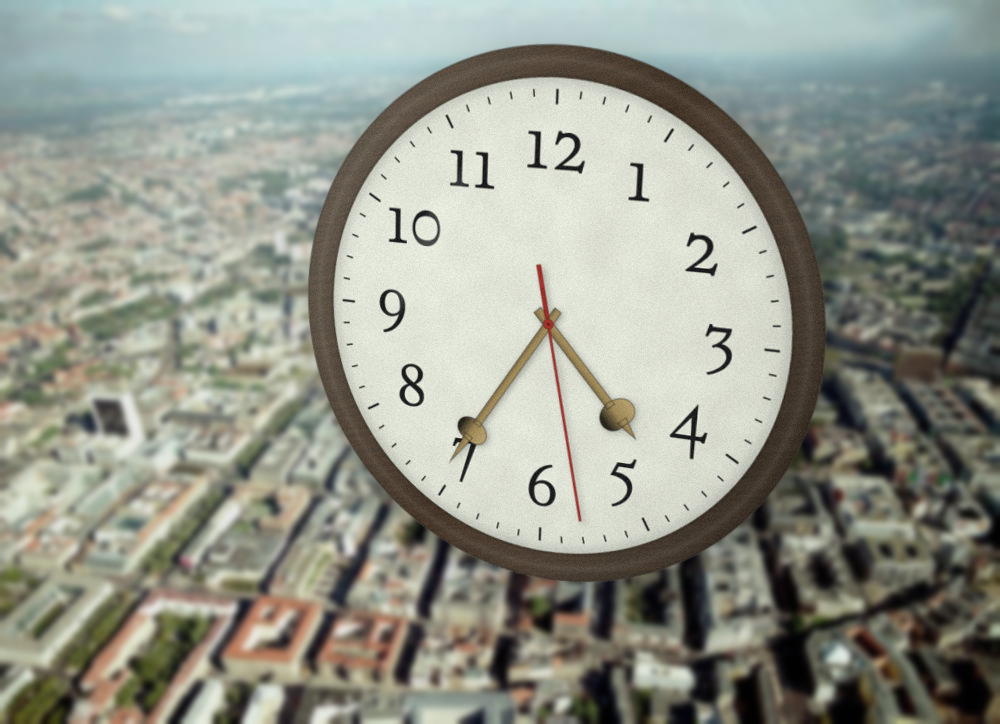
**4:35:28**
